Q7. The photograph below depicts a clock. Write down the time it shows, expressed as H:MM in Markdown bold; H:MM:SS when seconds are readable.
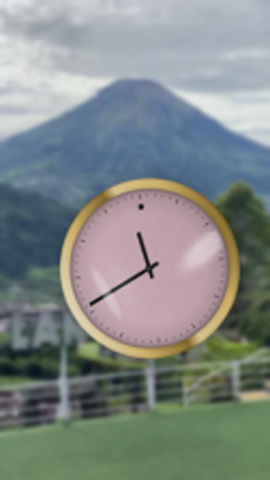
**11:41**
